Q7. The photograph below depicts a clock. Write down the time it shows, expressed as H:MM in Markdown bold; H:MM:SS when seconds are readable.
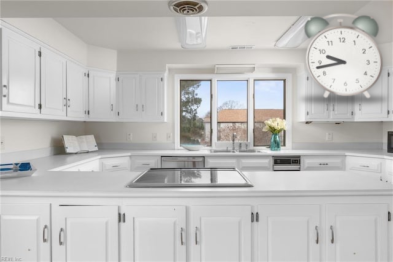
**9:43**
